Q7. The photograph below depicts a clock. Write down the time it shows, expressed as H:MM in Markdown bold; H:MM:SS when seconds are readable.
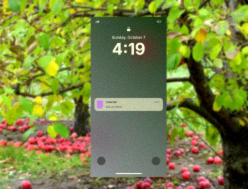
**4:19**
